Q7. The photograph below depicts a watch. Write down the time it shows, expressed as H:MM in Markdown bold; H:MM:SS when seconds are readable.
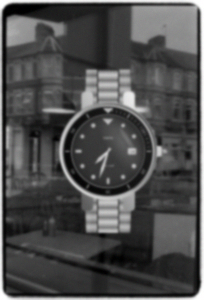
**7:33**
